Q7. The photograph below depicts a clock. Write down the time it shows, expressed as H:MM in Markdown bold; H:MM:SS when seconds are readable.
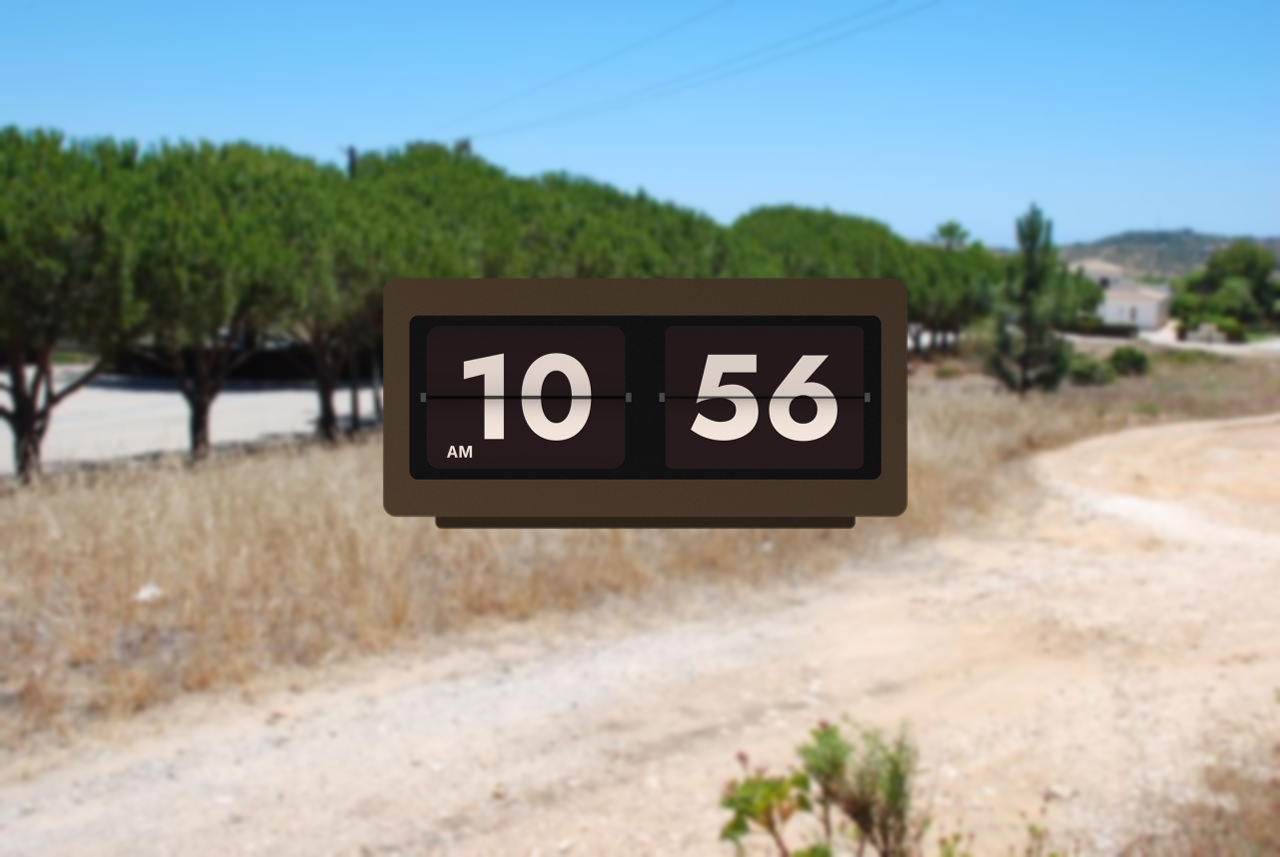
**10:56**
